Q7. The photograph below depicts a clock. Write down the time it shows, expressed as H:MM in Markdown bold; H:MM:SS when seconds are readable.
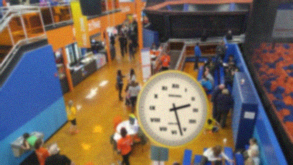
**2:27**
